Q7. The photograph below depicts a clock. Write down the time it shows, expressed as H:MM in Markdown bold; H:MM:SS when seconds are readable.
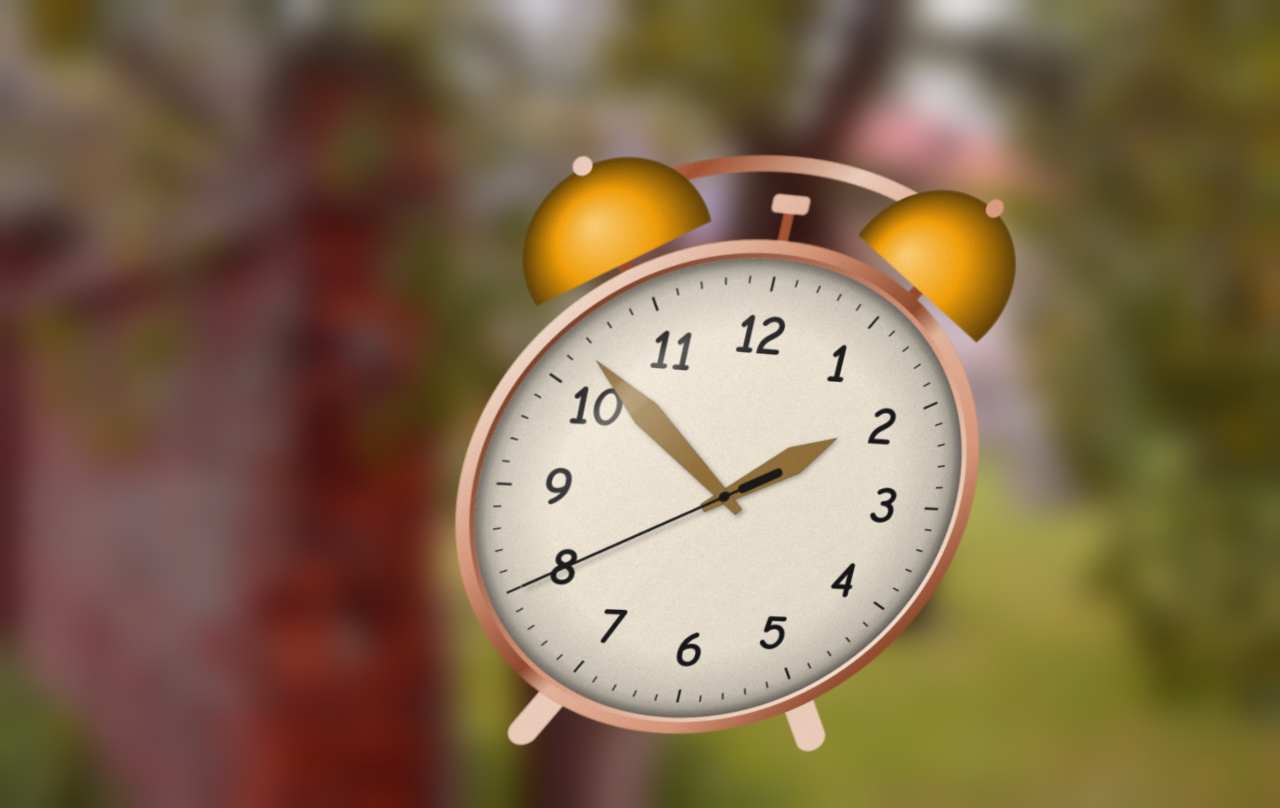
**1:51:40**
